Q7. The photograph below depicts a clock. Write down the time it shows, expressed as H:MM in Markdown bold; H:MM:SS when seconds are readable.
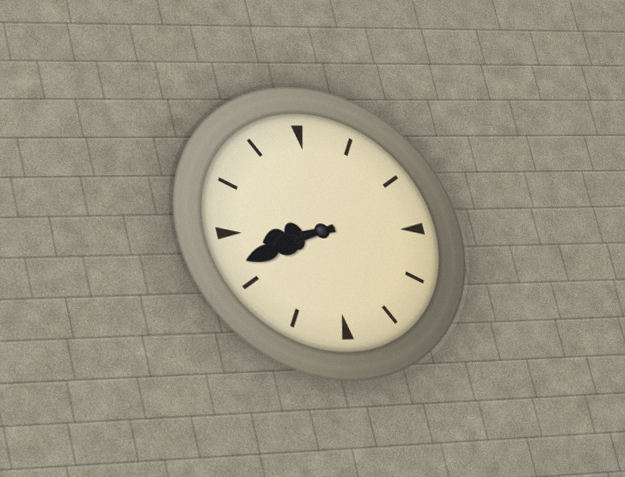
**8:42**
